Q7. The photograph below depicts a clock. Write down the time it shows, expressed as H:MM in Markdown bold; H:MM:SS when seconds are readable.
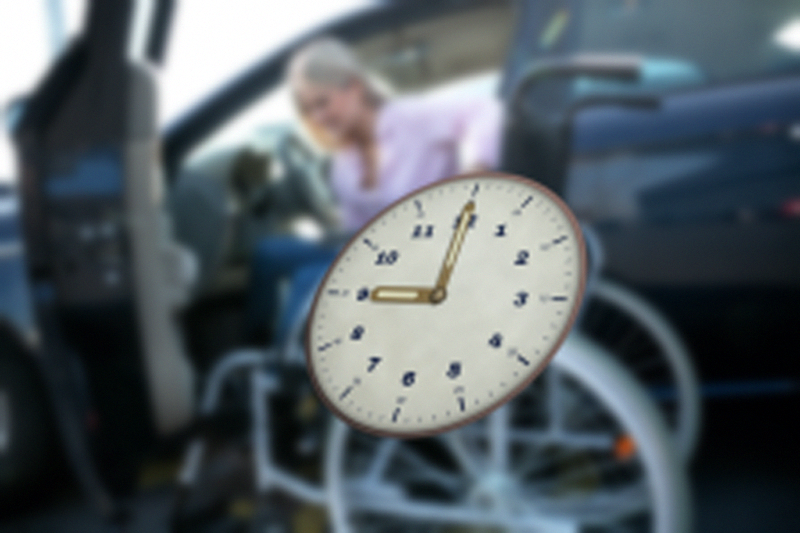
**9:00**
